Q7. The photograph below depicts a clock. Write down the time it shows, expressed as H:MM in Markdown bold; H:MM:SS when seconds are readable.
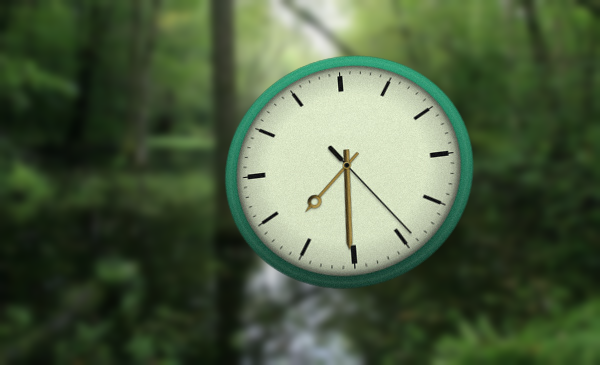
**7:30:24**
